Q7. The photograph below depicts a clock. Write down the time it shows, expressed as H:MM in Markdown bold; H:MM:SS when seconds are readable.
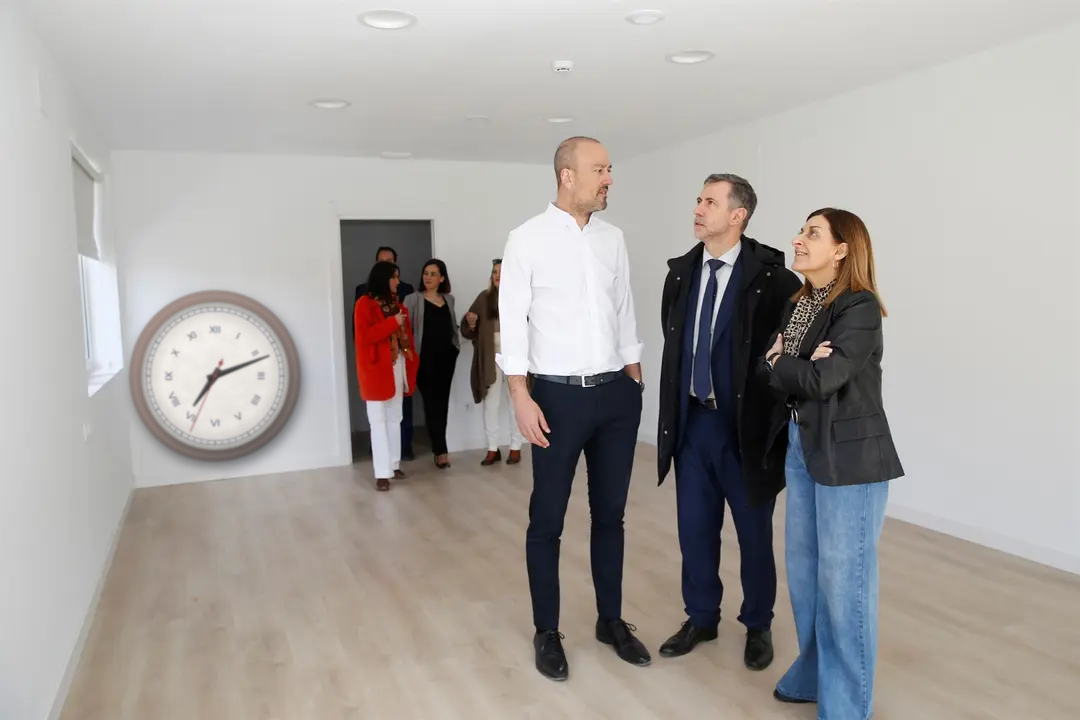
**7:11:34**
